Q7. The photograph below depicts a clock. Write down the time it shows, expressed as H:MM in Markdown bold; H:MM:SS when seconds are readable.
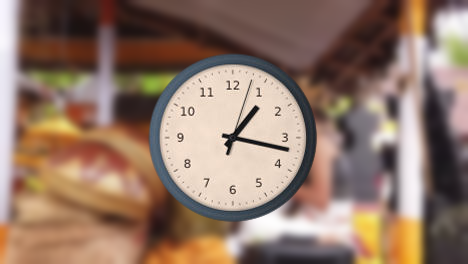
**1:17:03**
